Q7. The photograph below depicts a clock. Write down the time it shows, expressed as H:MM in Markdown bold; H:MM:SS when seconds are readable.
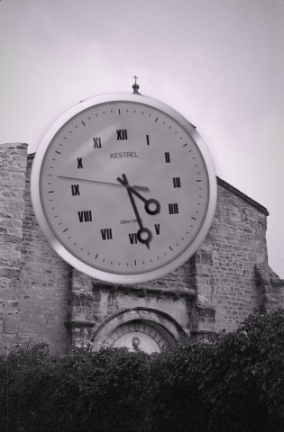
**4:27:47**
